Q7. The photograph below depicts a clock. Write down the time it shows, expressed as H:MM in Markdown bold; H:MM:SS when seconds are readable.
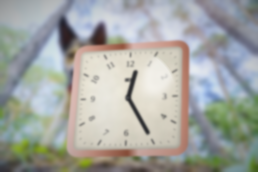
**12:25**
